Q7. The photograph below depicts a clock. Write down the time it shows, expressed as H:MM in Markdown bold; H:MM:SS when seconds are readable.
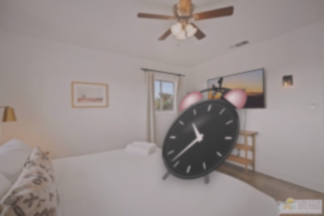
**10:37**
